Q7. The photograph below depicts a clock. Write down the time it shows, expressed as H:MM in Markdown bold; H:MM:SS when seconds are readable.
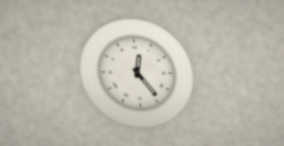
**12:24**
